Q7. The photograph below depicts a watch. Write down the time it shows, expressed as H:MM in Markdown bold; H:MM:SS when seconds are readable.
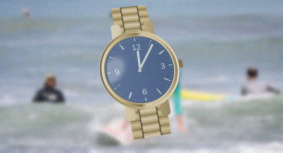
**12:06**
